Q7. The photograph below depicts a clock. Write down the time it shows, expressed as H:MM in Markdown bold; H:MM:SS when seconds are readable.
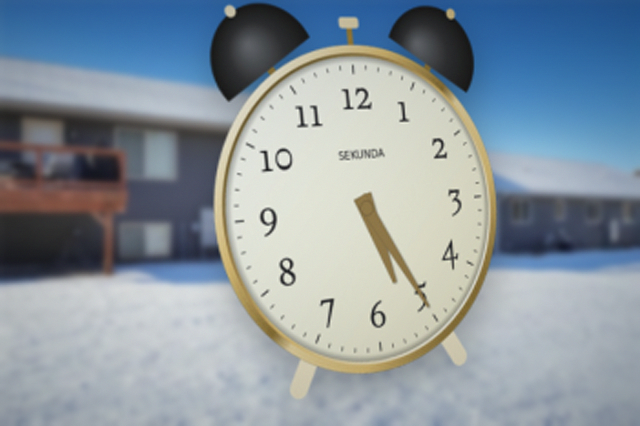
**5:25**
